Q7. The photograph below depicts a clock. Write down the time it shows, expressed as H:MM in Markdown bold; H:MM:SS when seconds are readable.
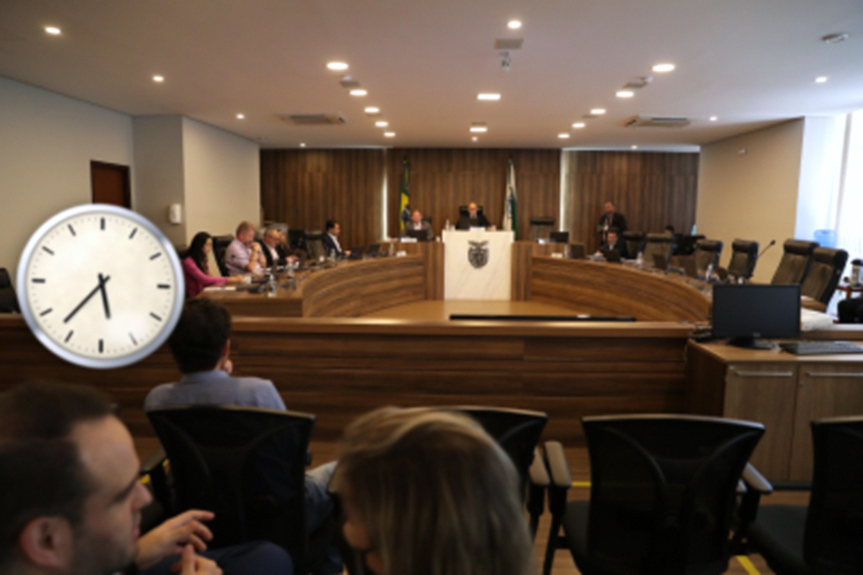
**5:37**
